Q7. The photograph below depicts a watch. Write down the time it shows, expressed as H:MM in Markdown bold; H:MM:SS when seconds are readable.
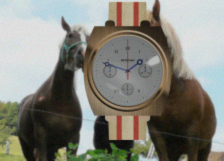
**1:48**
